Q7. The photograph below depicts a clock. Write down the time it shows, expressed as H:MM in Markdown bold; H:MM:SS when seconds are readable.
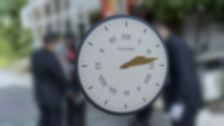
**2:13**
